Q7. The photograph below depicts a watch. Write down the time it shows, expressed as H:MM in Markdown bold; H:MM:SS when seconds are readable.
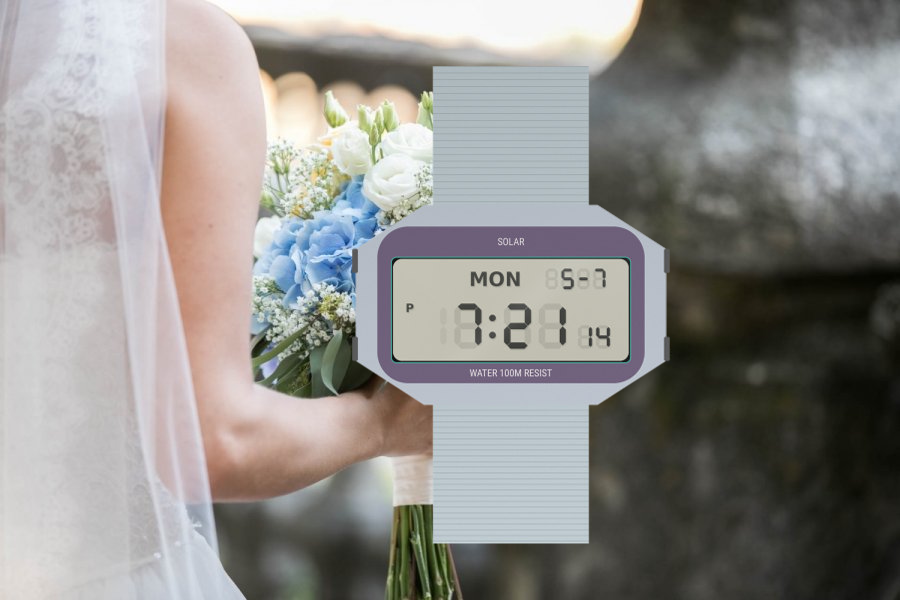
**7:21:14**
